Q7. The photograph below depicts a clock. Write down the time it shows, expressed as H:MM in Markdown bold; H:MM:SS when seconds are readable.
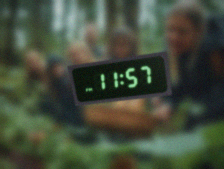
**11:57**
